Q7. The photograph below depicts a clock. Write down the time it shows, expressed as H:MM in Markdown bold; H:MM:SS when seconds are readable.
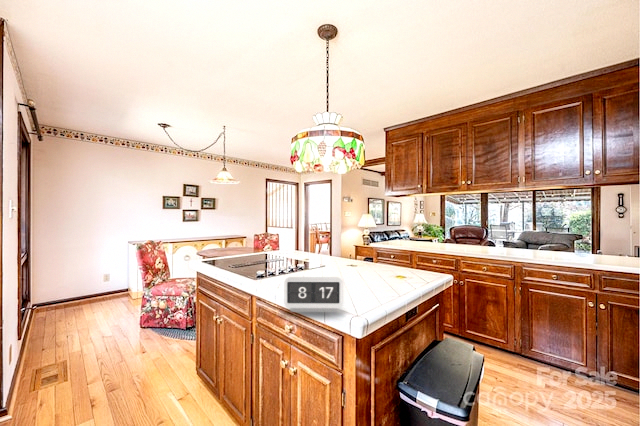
**8:17**
